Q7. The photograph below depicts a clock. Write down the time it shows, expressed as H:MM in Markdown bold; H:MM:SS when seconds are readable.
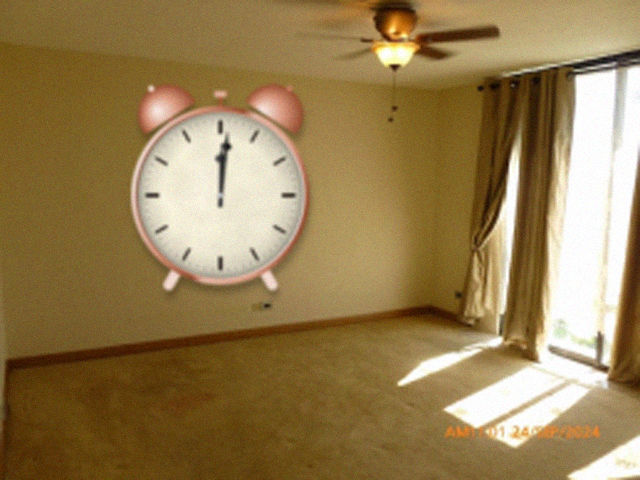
**12:01**
